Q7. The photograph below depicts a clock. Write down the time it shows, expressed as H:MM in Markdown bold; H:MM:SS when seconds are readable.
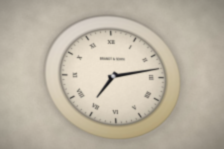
**7:13**
